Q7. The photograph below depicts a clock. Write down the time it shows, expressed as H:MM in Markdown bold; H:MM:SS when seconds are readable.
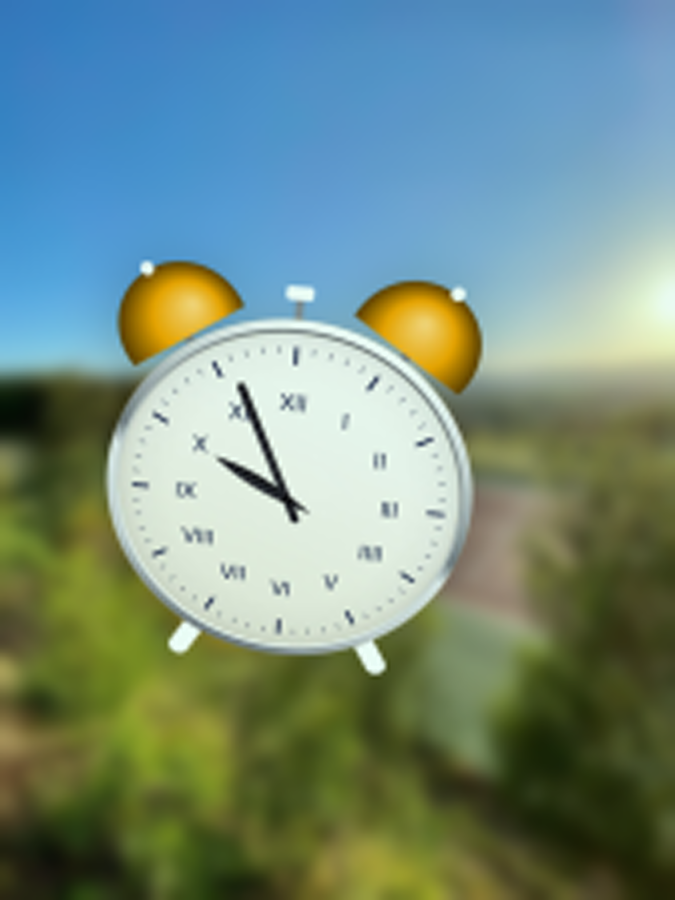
**9:56**
